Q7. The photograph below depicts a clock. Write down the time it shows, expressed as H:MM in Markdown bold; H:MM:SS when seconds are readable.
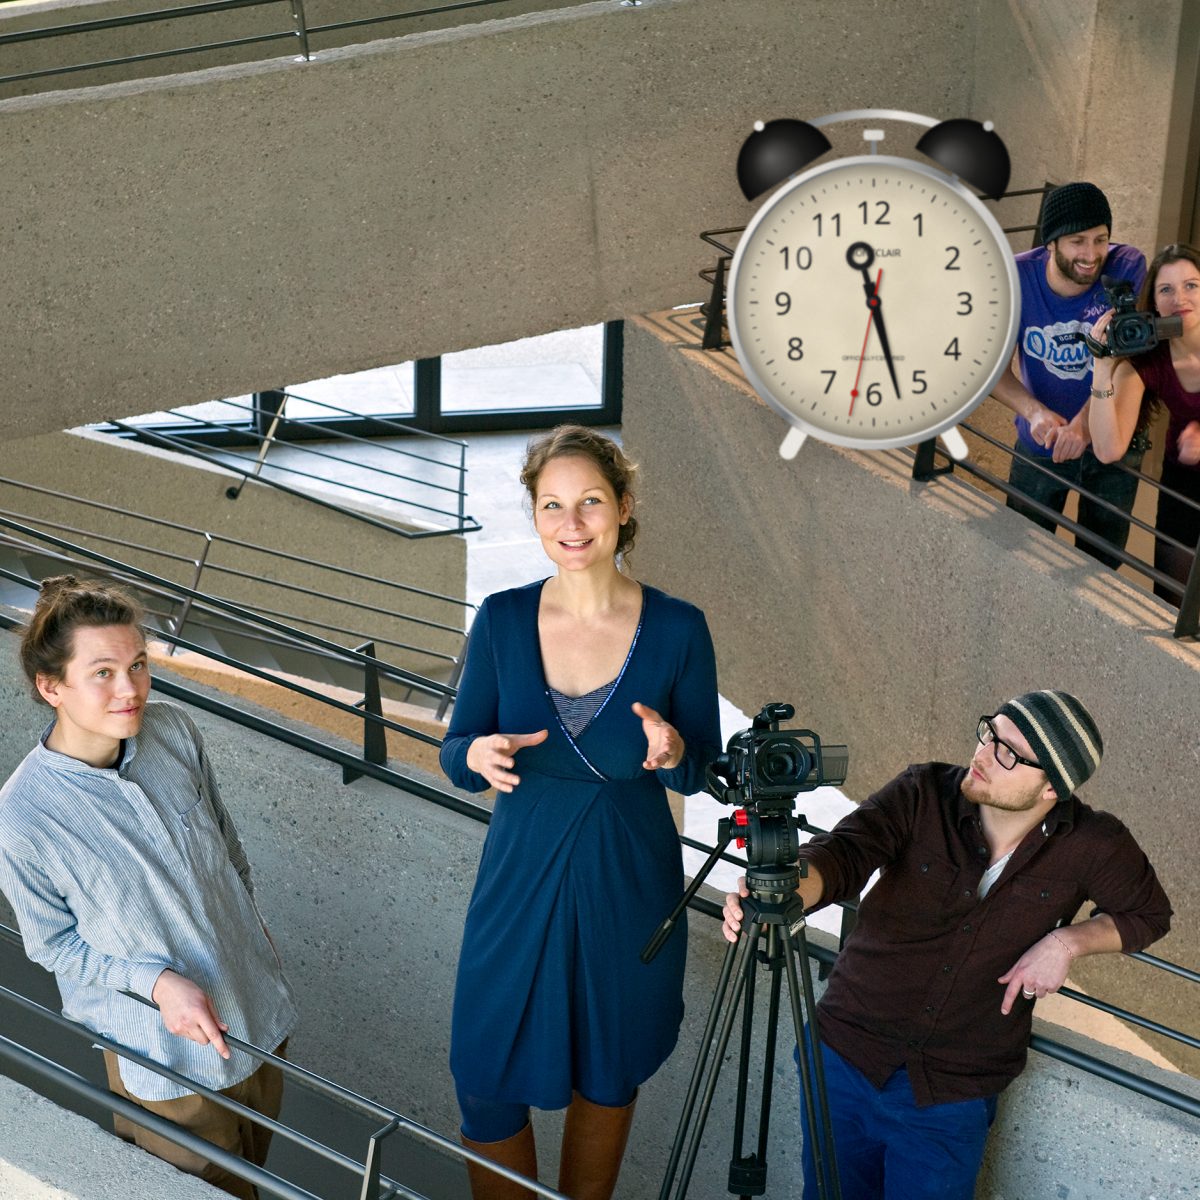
**11:27:32**
